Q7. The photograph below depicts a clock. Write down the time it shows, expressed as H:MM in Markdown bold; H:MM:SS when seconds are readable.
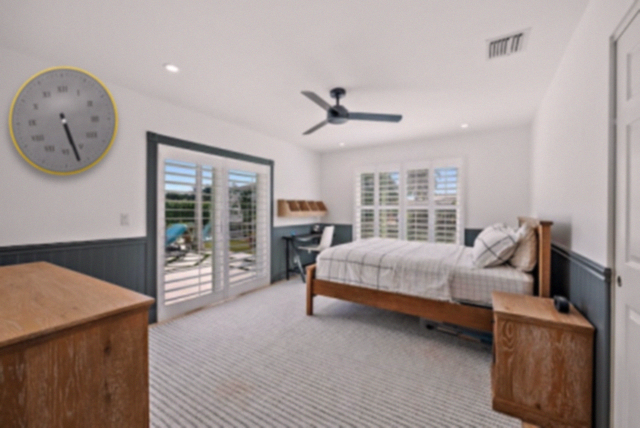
**5:27**
